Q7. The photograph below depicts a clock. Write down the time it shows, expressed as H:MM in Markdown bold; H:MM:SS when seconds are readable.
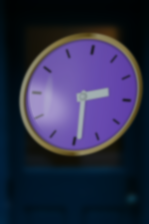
**2:29**
